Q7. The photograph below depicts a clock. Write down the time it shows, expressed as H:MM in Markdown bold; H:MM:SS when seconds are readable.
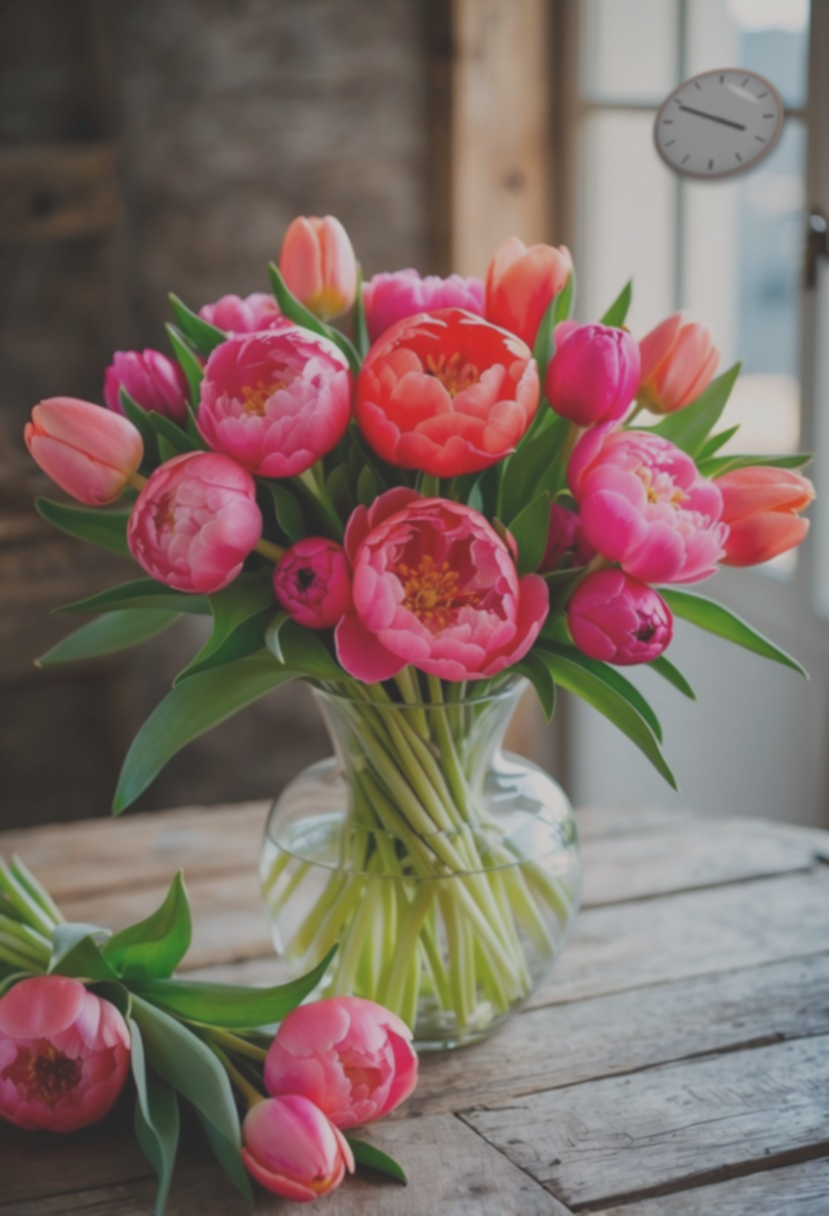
**3:49**
